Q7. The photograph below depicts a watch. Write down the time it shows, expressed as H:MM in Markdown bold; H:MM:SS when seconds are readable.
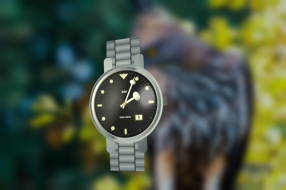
**2:04**
